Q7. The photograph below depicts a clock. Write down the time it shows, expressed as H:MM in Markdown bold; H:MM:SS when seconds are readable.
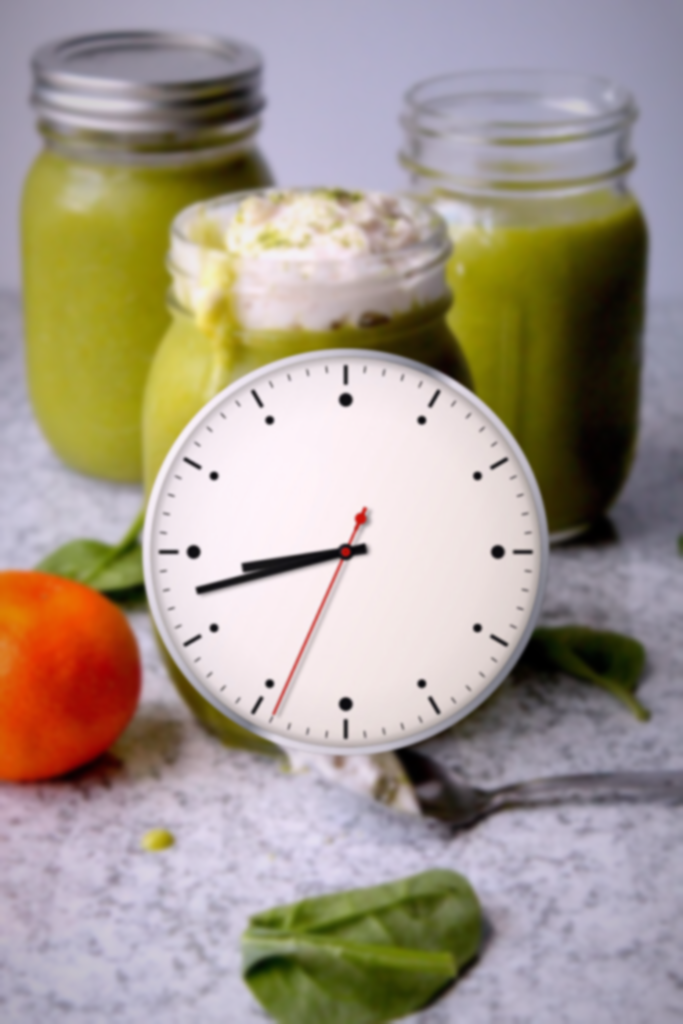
**8:42:34**
